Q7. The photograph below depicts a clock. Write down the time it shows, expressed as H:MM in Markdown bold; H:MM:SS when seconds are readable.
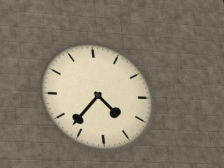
**4:37**
